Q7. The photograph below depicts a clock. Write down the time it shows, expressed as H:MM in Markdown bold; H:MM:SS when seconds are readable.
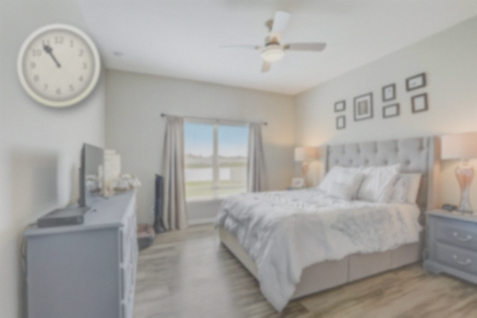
**10:54**
